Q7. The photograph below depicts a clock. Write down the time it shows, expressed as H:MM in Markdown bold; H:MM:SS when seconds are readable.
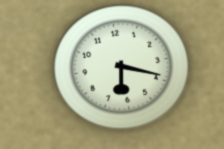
**6:19**
